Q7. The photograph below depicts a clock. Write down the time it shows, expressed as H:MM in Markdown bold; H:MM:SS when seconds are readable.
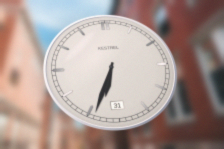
**6:34**
